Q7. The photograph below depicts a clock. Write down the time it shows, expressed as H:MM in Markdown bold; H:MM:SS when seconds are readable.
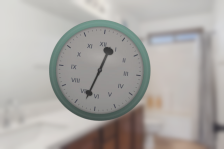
**12:33**
